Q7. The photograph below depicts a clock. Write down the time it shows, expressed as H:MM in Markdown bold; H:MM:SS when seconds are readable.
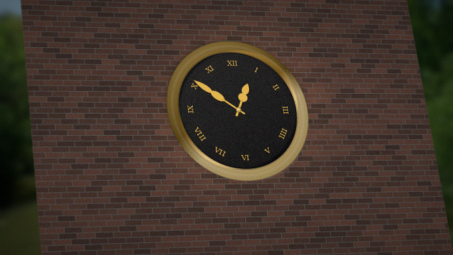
**12:51**
